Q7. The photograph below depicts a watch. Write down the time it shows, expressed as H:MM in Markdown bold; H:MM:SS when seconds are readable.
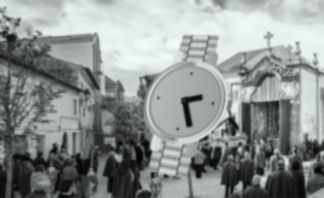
**2:26**
